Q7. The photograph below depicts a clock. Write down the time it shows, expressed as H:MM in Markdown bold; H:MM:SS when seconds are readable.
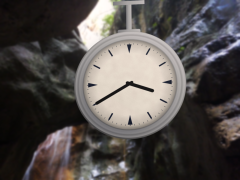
**3:40**
